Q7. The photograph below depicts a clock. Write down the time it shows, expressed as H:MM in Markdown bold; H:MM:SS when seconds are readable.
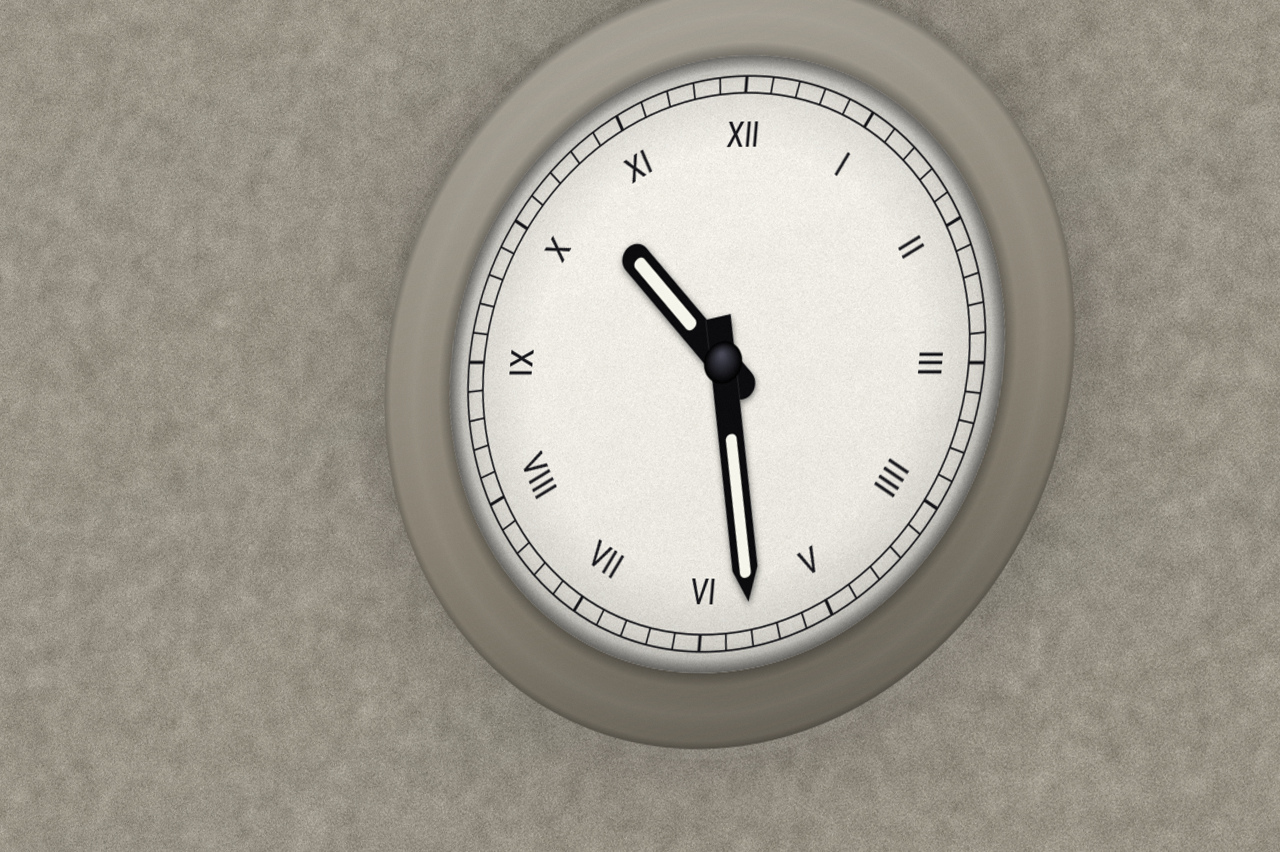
**10:28**
